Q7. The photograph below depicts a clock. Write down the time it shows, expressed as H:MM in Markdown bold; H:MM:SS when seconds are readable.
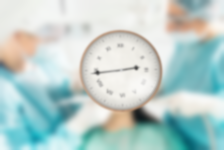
**2:44**
